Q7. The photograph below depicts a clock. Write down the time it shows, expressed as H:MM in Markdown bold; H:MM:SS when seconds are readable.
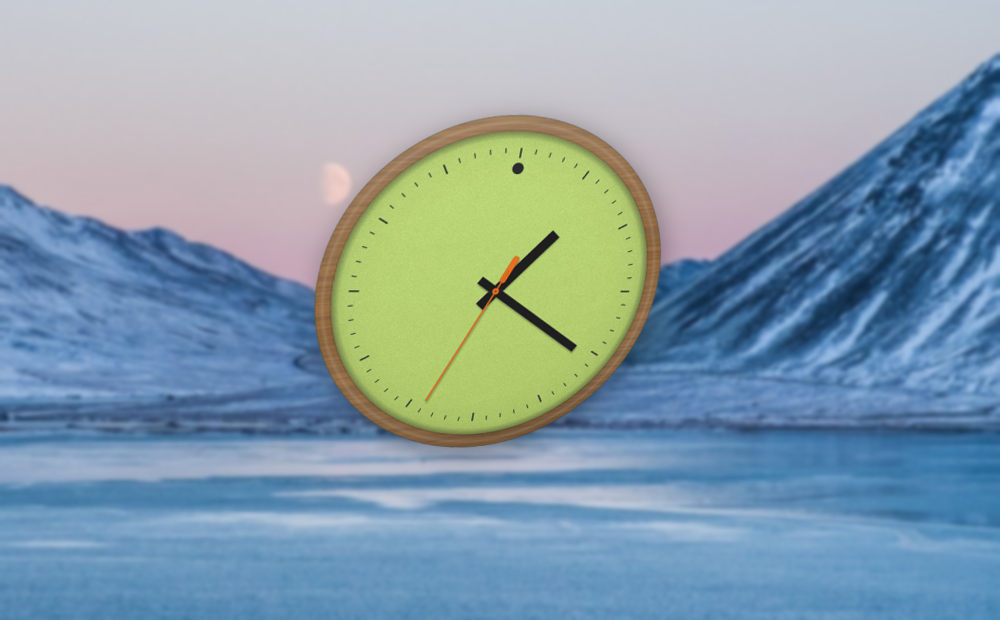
**1:20:34**
